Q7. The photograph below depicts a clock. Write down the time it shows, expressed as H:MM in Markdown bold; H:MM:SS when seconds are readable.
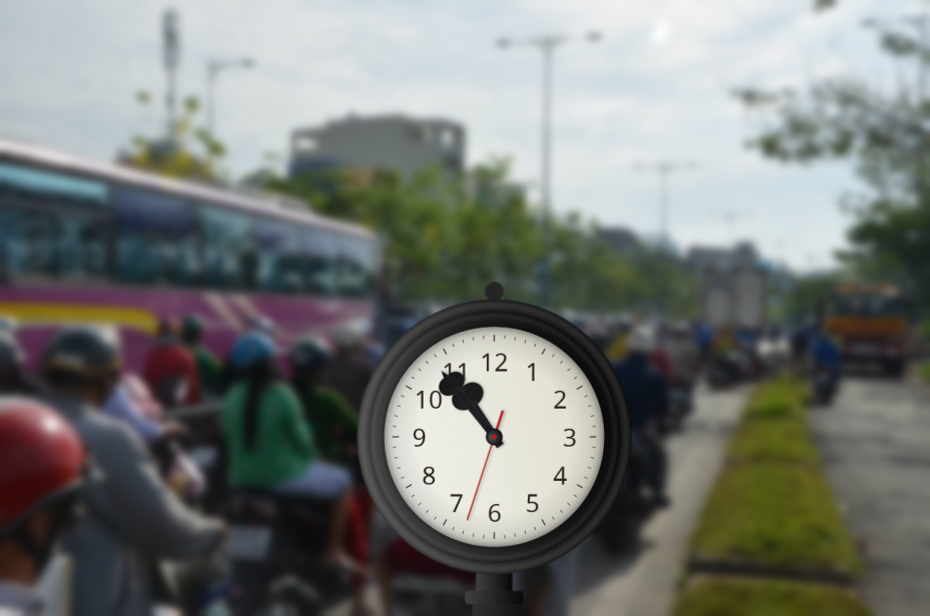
**10:53:33**
